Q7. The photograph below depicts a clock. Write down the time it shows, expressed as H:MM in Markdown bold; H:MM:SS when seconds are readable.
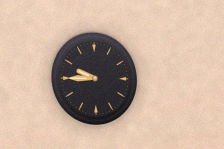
**9:45**
